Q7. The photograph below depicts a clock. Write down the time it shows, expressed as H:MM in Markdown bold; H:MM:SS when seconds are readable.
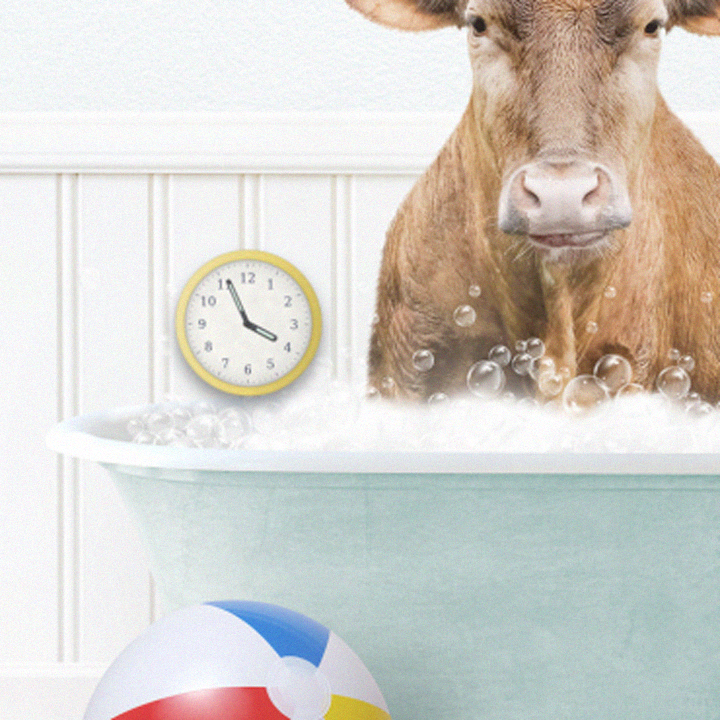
**3:56**
